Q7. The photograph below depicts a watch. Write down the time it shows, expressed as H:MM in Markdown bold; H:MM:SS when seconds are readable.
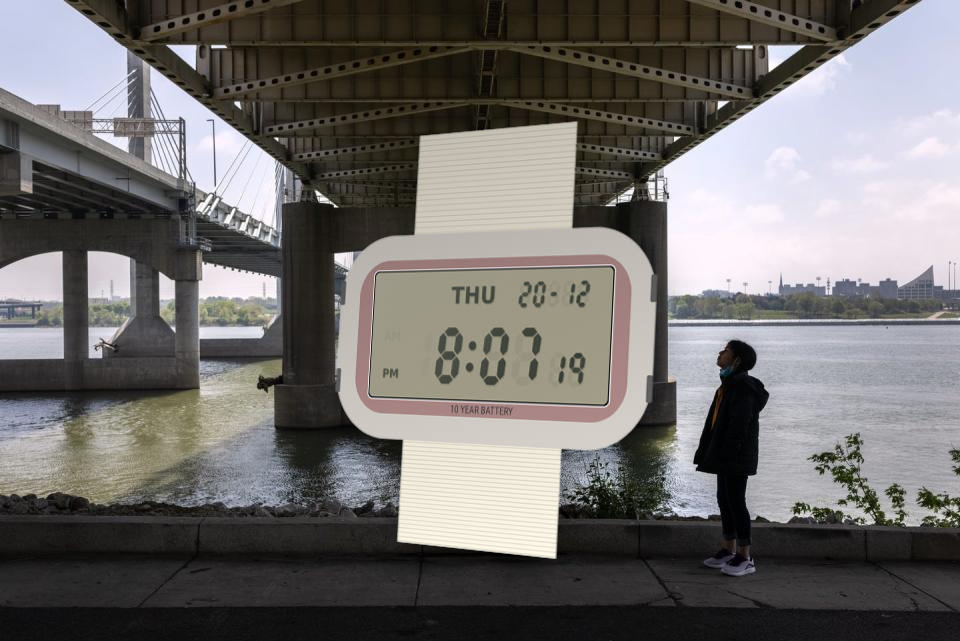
**8:07:19**
